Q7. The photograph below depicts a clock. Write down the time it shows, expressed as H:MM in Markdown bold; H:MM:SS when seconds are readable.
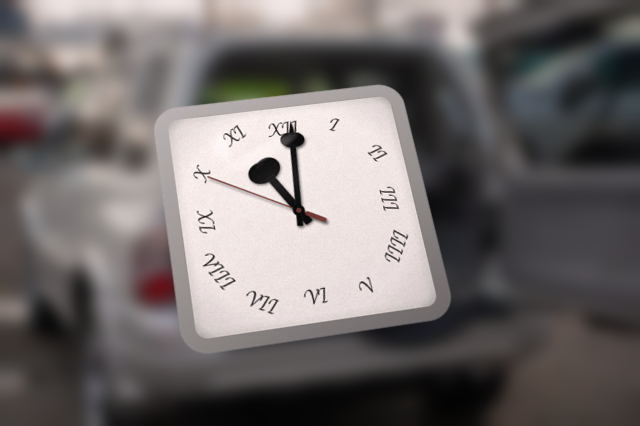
**11:00:50**
